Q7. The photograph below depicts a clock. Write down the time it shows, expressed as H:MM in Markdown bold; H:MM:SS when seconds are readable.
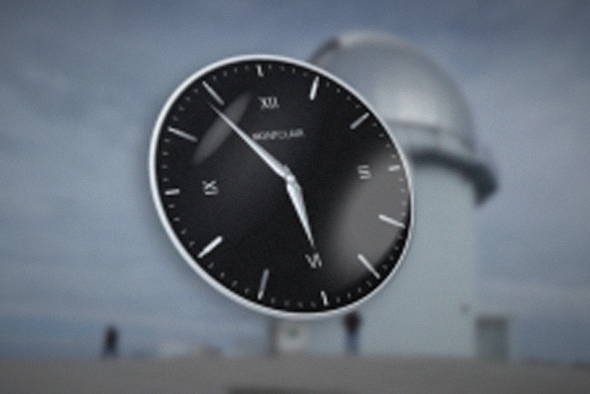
**5:54**
